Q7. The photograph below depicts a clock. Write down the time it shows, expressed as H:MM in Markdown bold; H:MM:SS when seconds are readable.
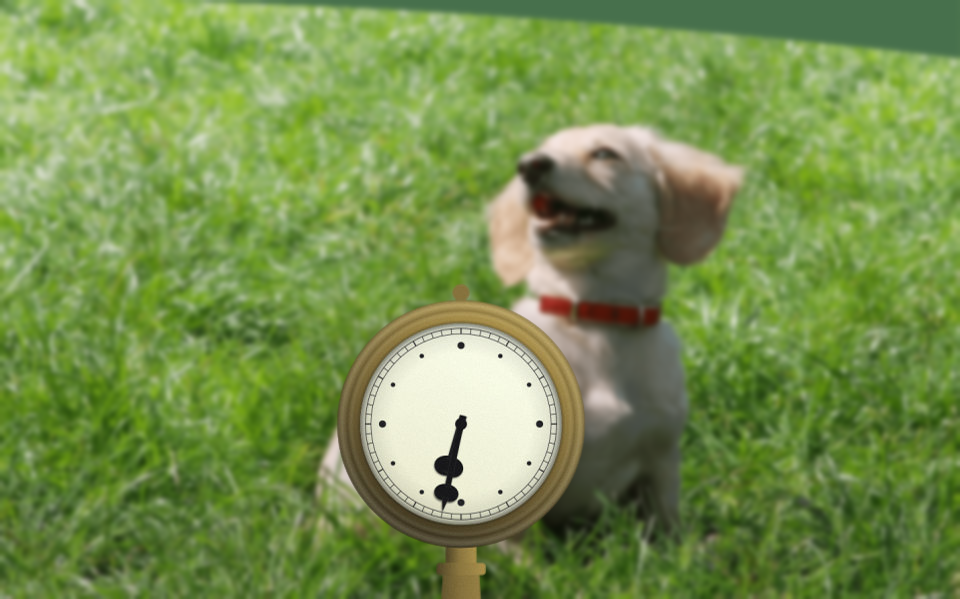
**6:32**
